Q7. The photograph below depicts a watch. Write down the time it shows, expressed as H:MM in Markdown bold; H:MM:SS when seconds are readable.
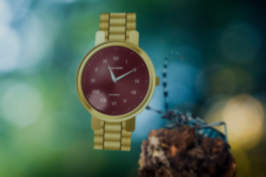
**11:10**
